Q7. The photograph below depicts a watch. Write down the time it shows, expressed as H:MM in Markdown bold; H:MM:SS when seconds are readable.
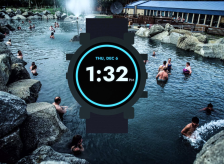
**1:32**
